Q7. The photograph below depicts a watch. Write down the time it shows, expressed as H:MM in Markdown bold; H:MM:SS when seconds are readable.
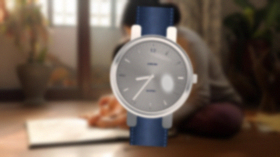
**8:36**
